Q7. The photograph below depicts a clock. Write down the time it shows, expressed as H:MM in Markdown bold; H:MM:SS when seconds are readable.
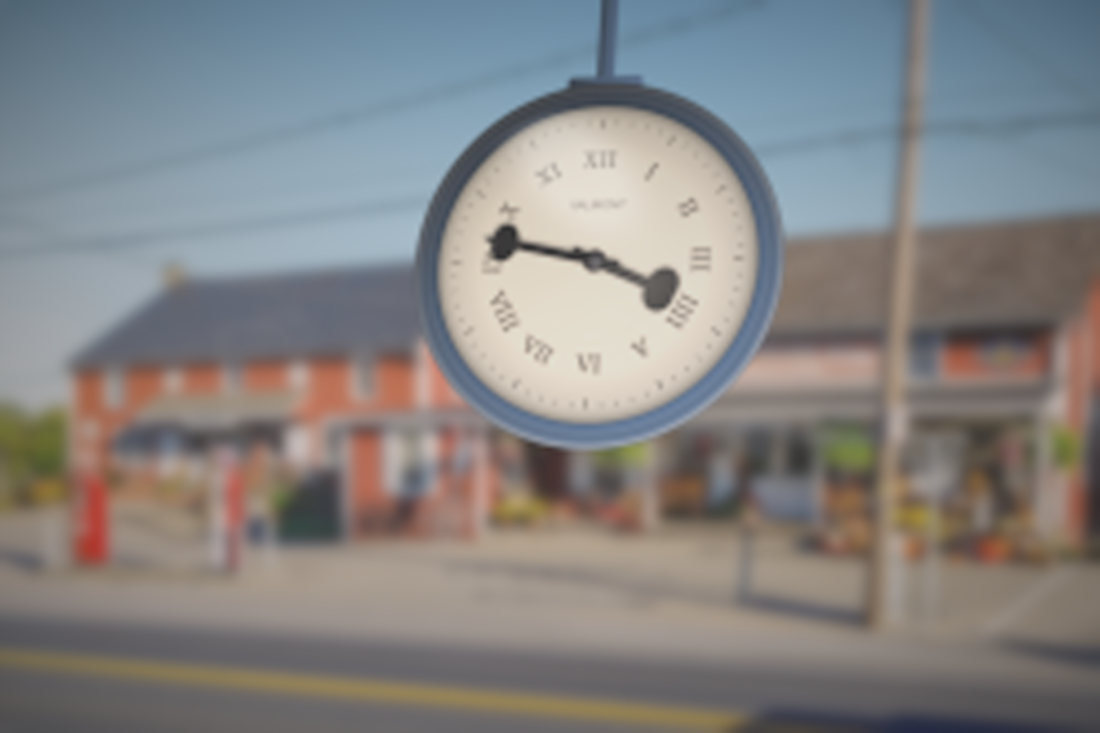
**3:47**
